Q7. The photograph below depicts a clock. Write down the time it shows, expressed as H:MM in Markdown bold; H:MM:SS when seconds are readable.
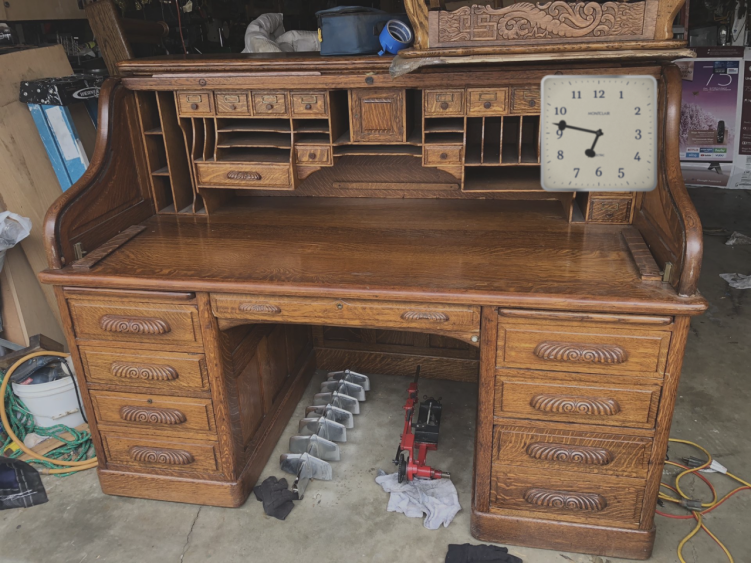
**6:47**
